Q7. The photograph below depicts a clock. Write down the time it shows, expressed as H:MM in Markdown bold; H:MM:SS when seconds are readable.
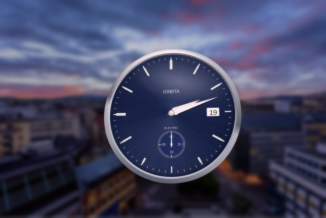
**2:12**
